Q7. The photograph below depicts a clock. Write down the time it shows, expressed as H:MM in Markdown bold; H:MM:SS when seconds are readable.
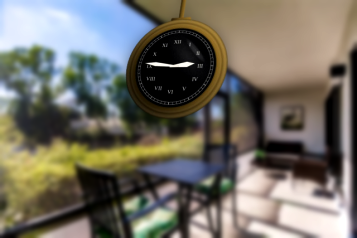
**2:46**
